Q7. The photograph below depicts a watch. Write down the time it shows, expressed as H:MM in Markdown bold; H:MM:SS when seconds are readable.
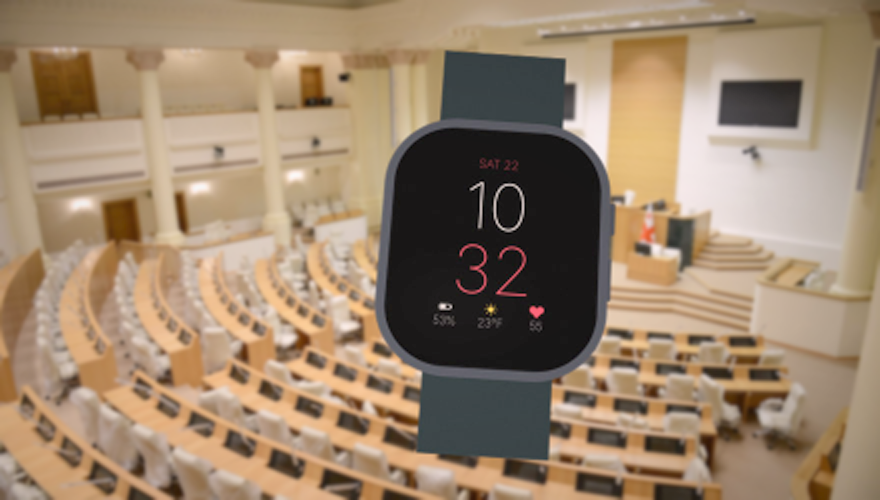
**10:32**
